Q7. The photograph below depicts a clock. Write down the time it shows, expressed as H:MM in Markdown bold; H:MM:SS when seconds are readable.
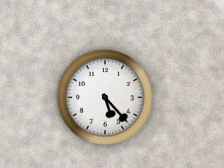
**5:23**
